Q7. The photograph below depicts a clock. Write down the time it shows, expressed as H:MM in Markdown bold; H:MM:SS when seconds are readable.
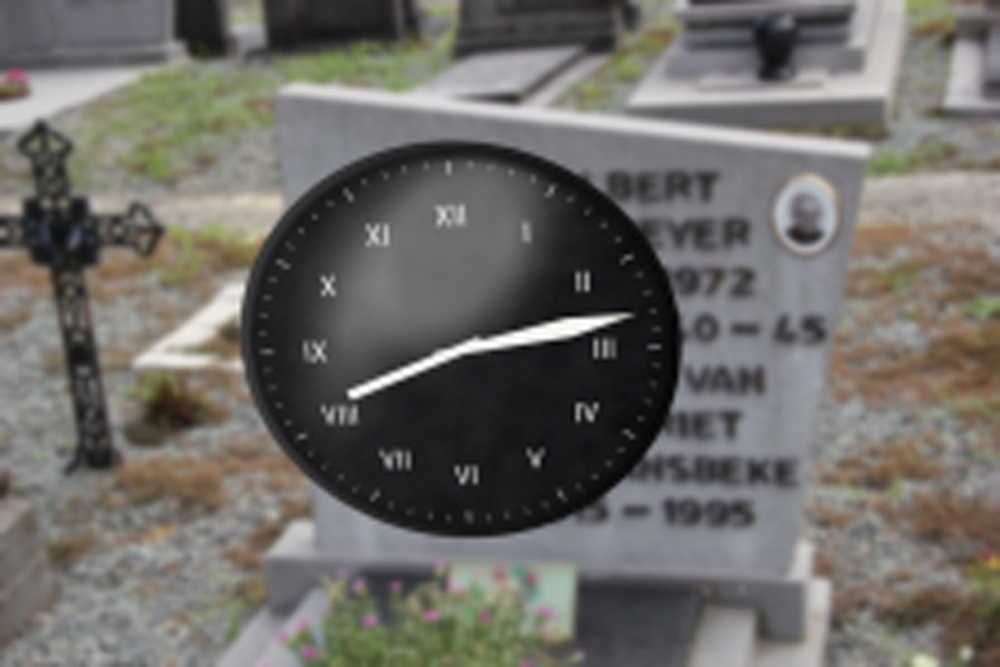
**8:13**
